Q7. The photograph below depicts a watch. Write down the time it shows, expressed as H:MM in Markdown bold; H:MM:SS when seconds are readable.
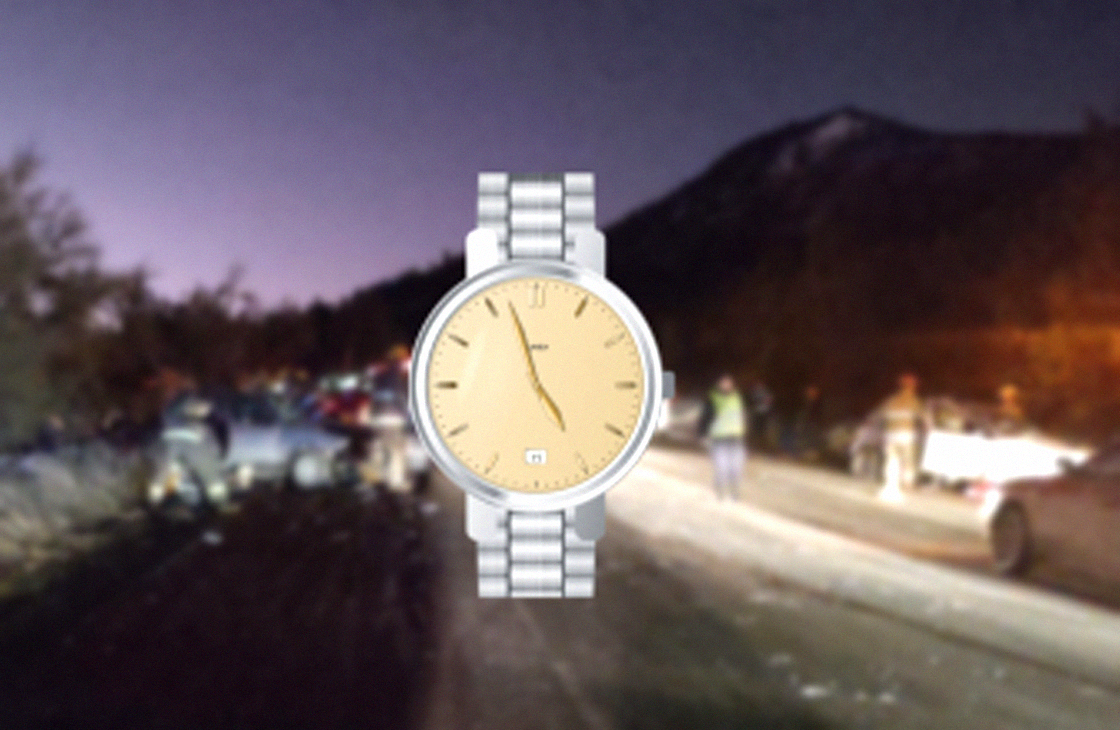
**4:57**
